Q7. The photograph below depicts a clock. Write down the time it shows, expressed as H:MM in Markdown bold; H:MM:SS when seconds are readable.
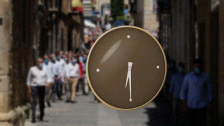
**6:30**
